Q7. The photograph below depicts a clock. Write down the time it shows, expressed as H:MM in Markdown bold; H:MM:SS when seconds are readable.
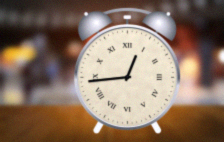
**12:44**
